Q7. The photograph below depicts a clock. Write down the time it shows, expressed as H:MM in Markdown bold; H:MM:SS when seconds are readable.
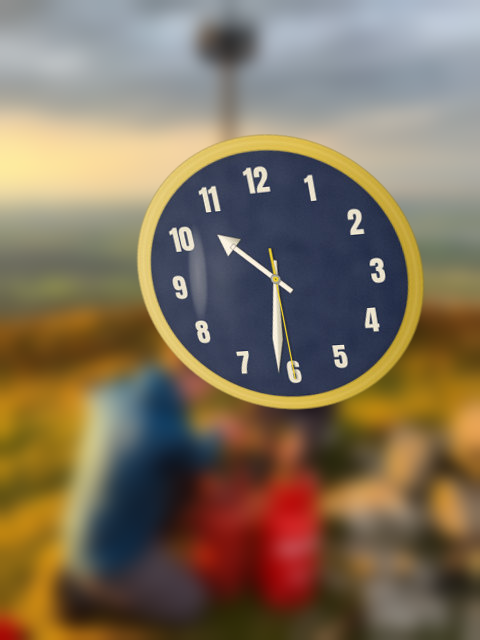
**10:31:30**
